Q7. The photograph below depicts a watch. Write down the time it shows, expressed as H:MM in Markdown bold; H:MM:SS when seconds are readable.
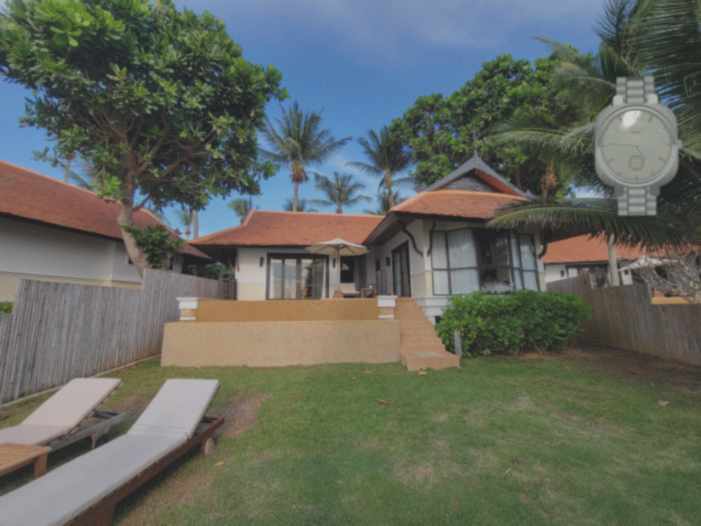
**4:46**
